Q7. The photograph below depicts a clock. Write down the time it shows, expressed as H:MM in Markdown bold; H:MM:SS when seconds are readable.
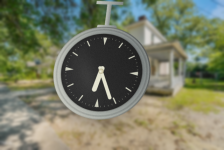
**6:26**
